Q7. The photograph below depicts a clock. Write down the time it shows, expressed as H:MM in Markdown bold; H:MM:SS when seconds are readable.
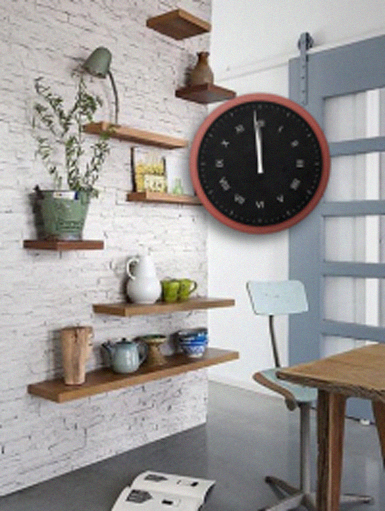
**11:59**
